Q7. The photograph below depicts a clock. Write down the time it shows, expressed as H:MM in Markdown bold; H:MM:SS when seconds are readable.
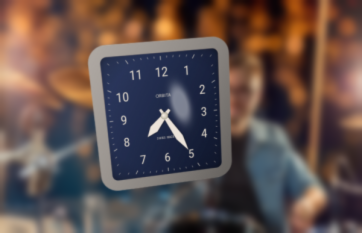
**7:25**
